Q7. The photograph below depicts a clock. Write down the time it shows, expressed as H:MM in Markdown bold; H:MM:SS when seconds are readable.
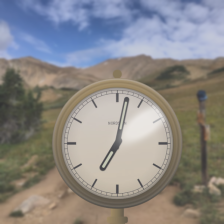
**7:02**
